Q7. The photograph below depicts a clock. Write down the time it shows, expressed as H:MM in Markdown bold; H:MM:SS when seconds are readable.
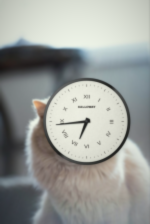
**6:44**
